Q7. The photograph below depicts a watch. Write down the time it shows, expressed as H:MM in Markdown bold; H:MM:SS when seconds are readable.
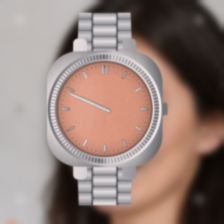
**9:49**
